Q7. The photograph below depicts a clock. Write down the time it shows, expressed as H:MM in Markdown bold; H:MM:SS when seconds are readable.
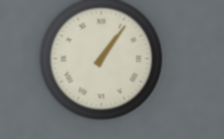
**1:06**
